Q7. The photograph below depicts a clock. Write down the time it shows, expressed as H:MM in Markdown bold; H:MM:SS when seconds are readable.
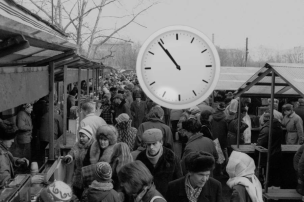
**10:54**
